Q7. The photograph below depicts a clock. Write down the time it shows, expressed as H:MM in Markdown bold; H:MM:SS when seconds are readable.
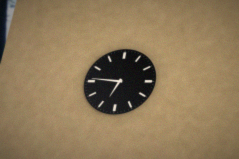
**6:46**
